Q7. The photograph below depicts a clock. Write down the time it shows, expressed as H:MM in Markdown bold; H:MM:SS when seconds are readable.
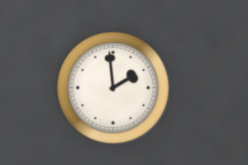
**1:59**
